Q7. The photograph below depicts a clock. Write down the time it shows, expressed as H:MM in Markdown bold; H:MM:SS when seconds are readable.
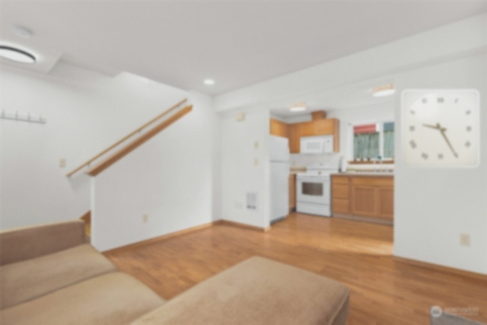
**9:25**
